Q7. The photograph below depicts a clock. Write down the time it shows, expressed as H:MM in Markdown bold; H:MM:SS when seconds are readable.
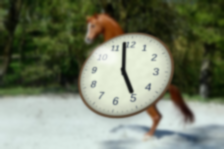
**4:58**
